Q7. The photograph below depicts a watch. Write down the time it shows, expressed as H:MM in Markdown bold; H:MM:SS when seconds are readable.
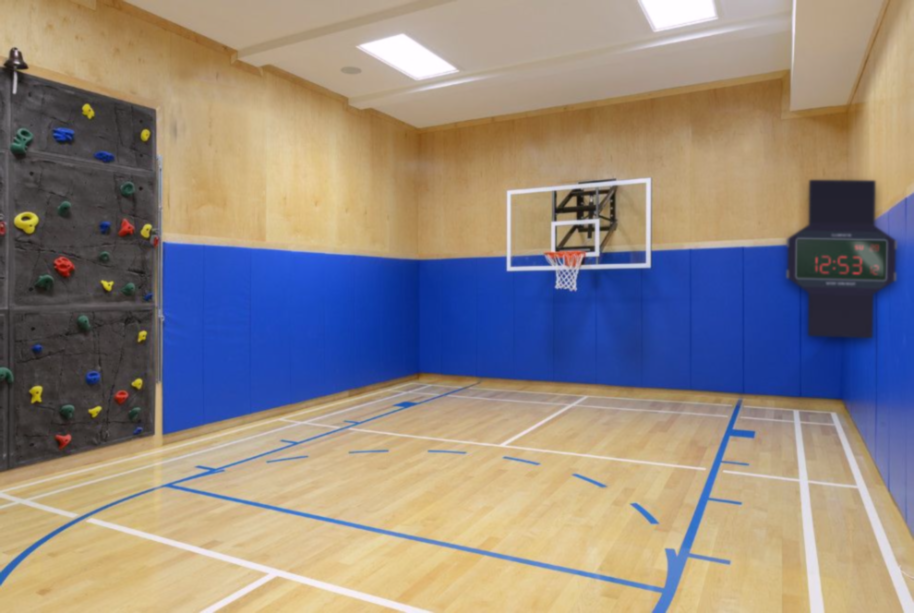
**12:53**
